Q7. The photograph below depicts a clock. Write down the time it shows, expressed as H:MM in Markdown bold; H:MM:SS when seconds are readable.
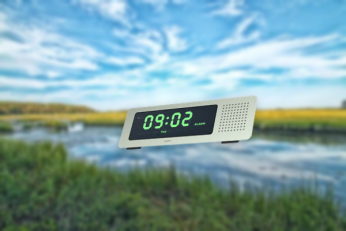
**9:02**
